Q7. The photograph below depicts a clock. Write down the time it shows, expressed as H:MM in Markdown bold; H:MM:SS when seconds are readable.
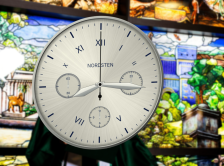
**8:16**
